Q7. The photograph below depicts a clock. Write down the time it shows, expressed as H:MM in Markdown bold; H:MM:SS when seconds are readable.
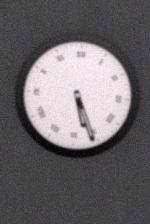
**5:26**
